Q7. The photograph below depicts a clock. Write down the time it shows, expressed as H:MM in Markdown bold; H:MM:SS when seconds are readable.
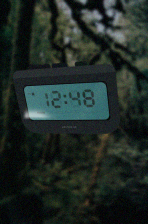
**12:48**
